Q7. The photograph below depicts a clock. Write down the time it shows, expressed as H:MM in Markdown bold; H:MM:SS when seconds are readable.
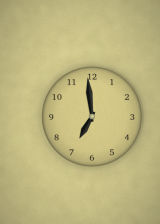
**6:59**
